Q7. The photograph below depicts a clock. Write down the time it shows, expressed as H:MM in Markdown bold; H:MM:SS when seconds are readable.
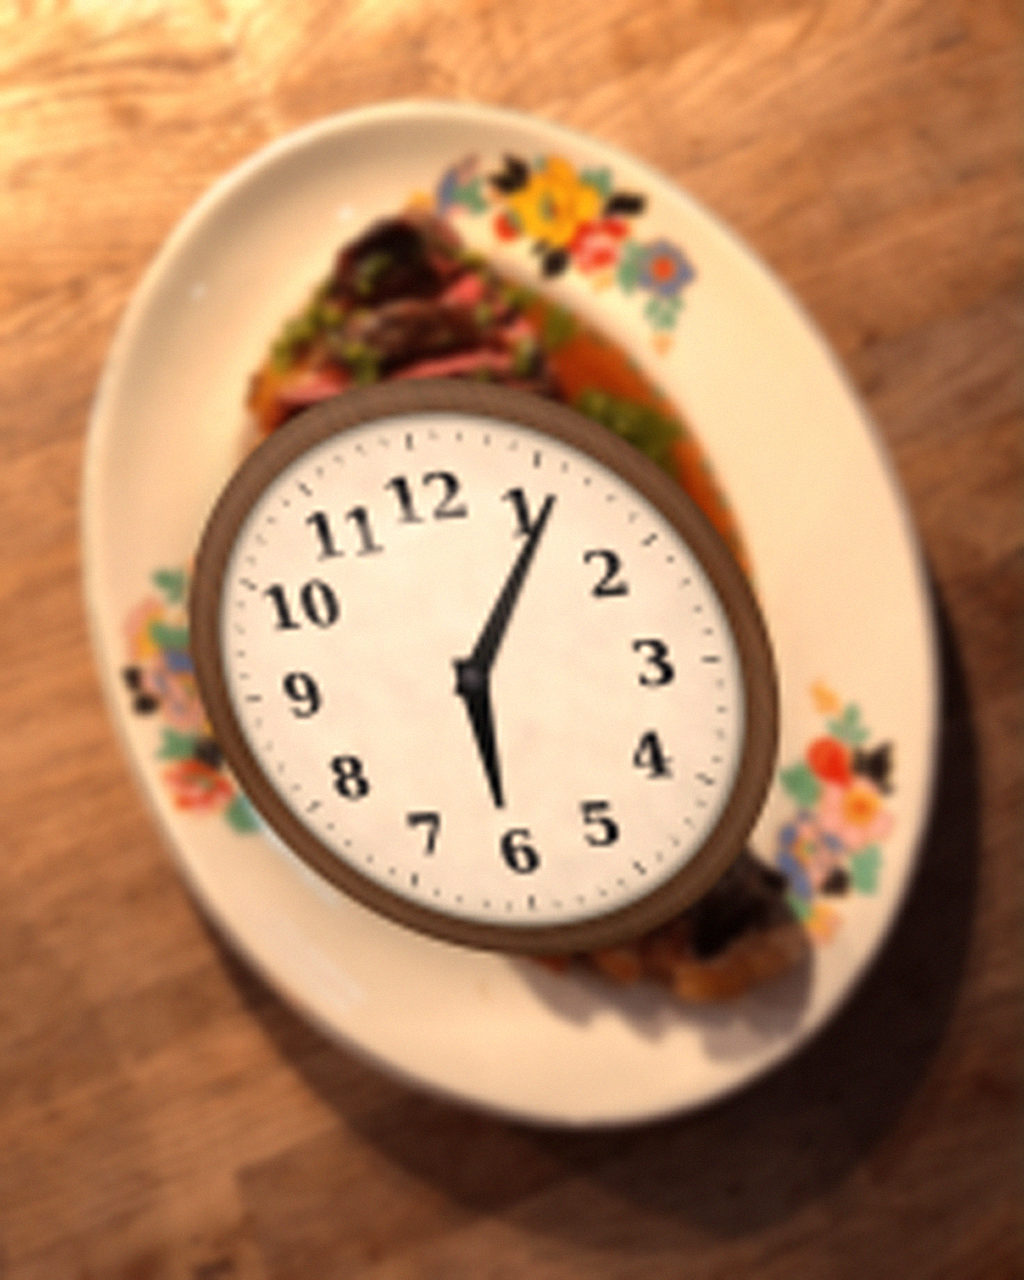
**6:06**
